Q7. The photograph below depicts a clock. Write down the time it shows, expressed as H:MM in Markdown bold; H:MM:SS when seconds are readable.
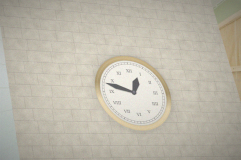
**12:48**
